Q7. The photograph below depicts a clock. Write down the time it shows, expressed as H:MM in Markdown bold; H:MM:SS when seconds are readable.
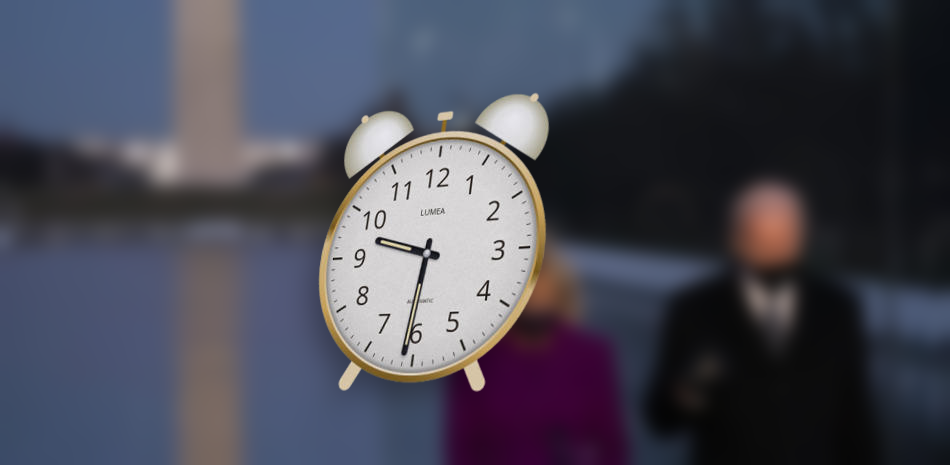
**9:31**
